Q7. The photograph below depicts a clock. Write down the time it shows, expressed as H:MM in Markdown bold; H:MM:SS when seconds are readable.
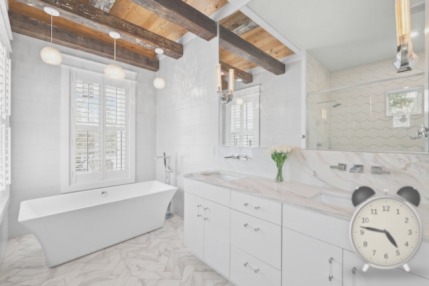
**4:47**
